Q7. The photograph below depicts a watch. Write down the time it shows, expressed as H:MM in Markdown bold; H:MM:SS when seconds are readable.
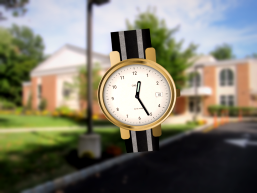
**12:26**
